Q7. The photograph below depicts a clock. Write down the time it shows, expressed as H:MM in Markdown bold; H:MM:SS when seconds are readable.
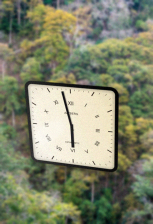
**5:58**
